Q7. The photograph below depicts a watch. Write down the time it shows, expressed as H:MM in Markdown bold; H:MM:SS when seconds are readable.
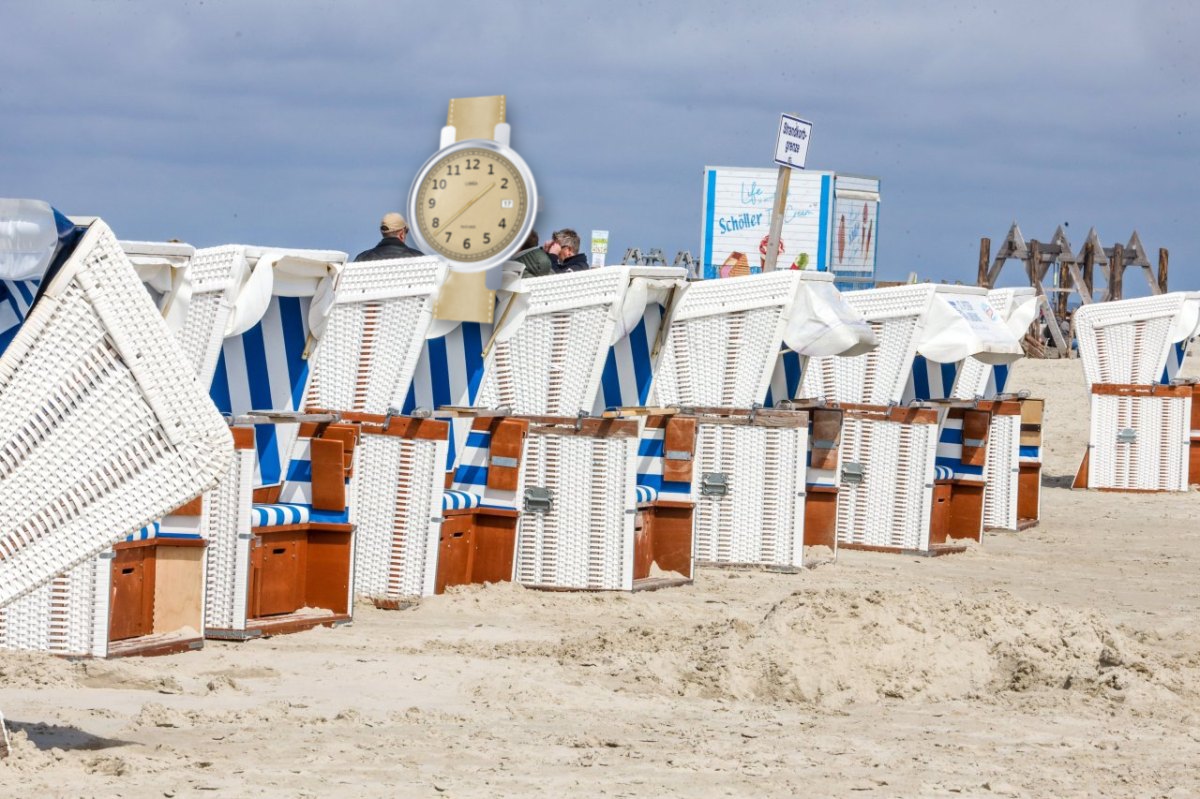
**1:38**
